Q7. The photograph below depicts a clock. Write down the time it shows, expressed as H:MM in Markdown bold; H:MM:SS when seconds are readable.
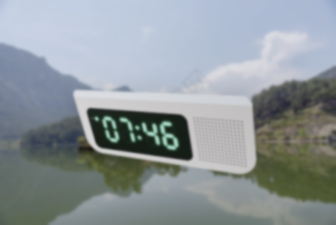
**7:46**
